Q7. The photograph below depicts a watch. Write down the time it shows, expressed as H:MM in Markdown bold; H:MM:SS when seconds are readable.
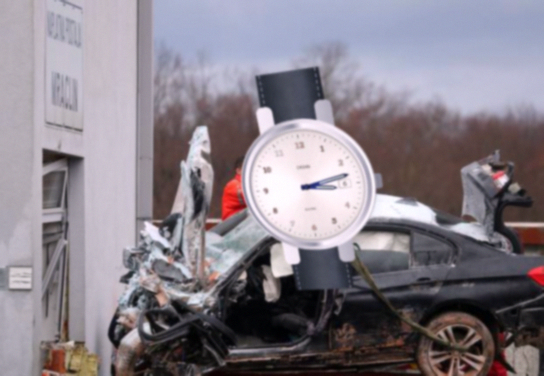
**3:13**
